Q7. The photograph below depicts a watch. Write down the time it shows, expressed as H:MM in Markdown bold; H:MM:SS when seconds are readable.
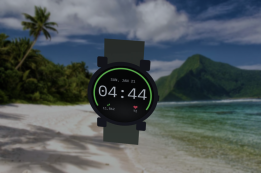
**4:44**
